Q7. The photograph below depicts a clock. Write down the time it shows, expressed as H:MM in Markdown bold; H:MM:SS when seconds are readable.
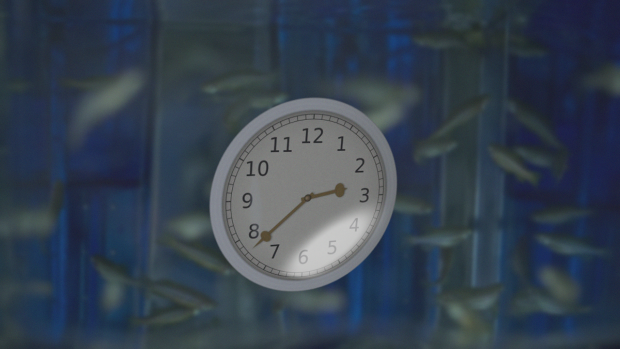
**2:38**
